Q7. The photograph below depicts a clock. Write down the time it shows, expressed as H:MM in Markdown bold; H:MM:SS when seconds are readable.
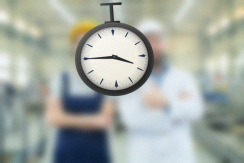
**3:45**
